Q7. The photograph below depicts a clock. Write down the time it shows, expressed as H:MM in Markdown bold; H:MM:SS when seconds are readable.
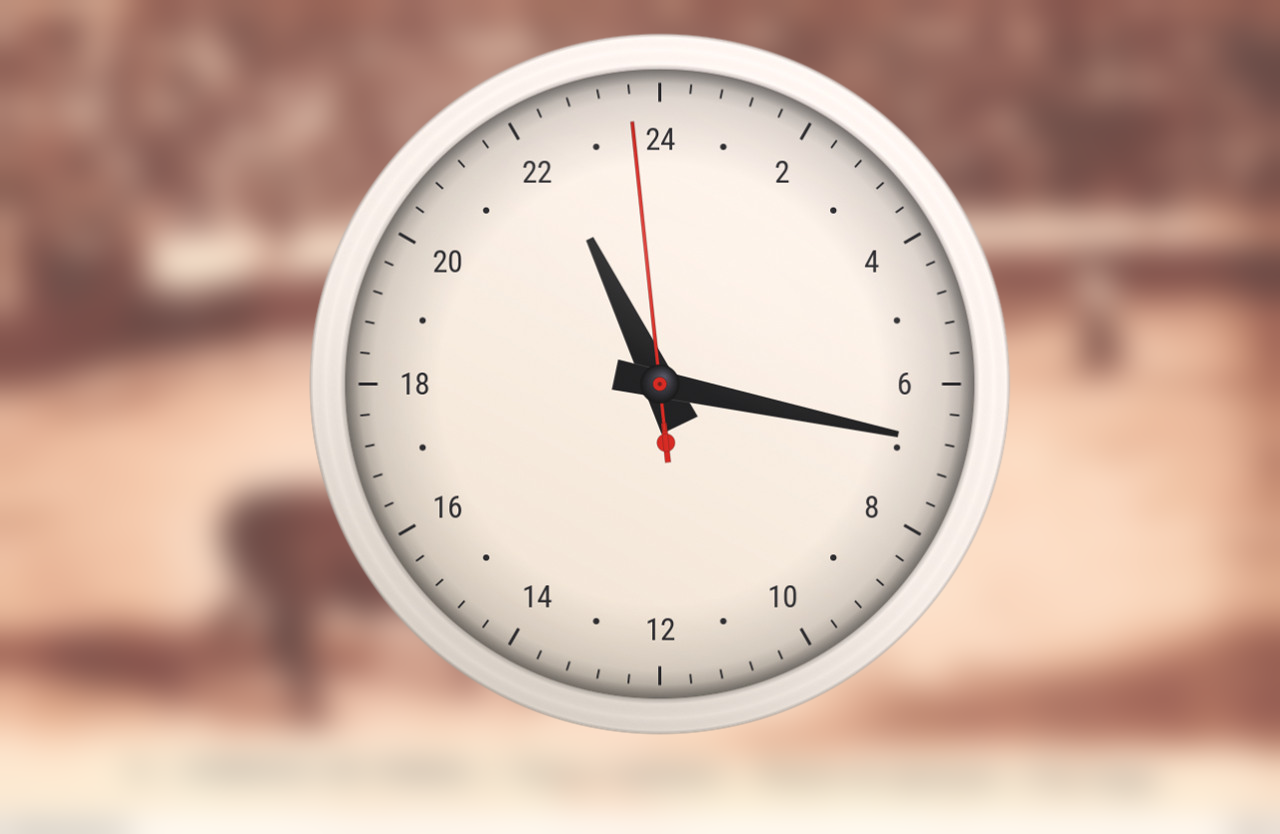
**22:16:59**
